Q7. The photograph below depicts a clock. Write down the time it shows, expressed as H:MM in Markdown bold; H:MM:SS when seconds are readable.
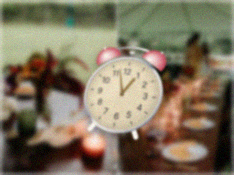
**12:57**
